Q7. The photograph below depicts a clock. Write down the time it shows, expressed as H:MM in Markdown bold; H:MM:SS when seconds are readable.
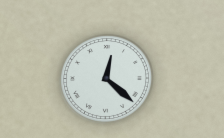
**12:22**
